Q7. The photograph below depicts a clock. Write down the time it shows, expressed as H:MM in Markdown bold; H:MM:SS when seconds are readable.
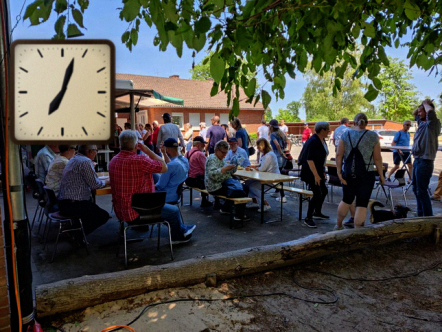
**7:03**
